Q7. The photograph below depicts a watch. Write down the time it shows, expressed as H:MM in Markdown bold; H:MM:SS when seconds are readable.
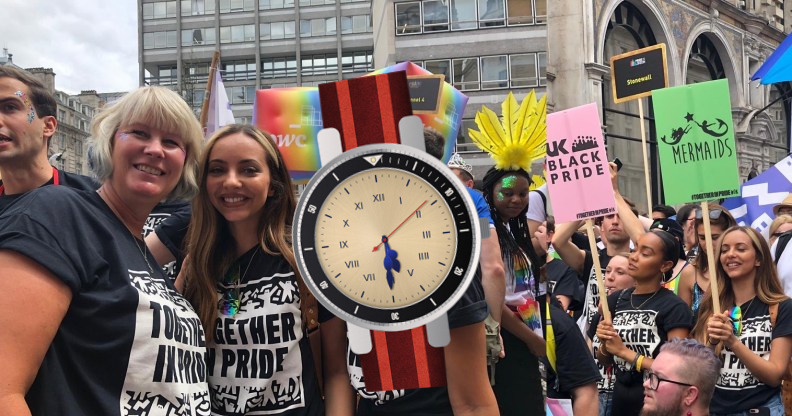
**5:30:09**
